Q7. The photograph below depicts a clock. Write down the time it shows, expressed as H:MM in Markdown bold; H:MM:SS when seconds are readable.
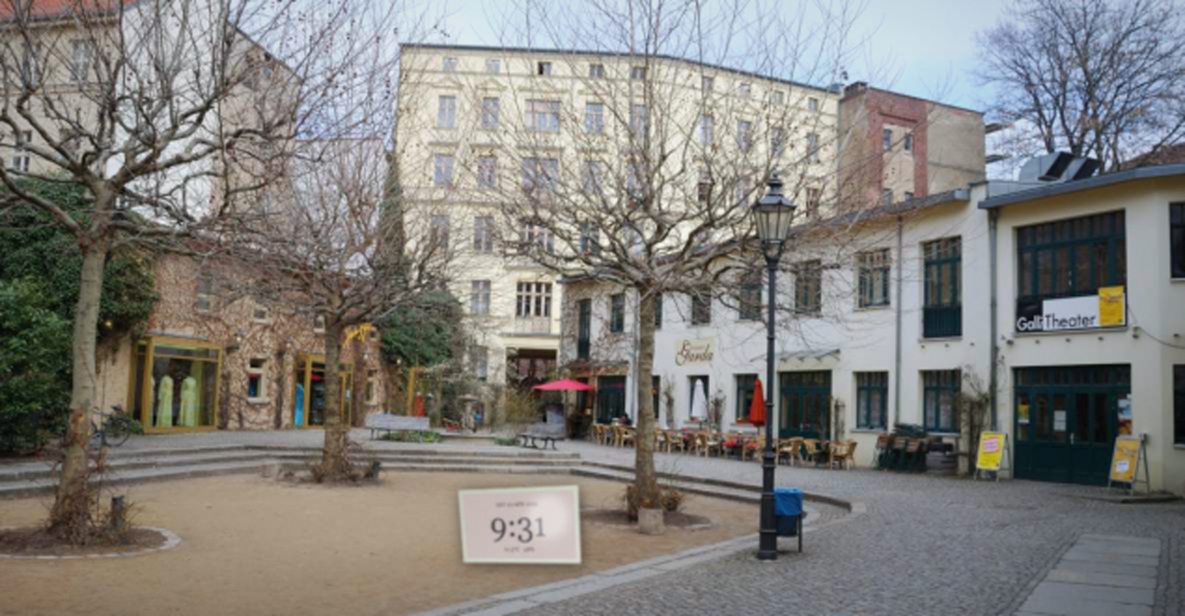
**9:31**
